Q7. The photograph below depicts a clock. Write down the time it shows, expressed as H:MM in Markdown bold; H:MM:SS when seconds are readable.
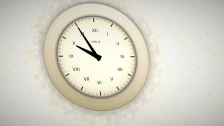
**9:55**
